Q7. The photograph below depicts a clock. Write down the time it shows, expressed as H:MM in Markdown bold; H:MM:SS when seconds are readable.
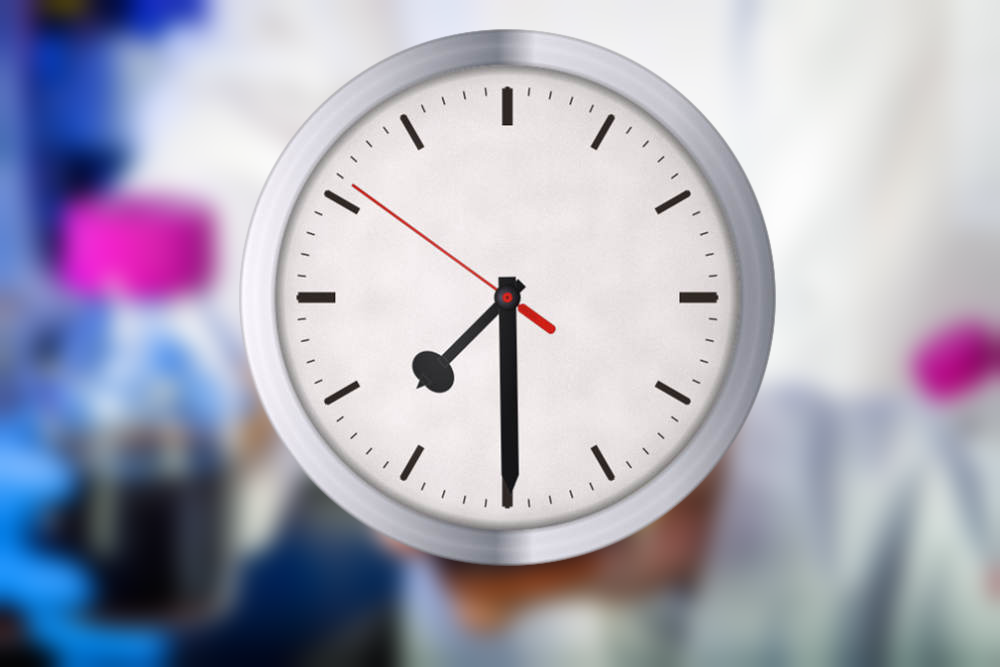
**7:29:51**
